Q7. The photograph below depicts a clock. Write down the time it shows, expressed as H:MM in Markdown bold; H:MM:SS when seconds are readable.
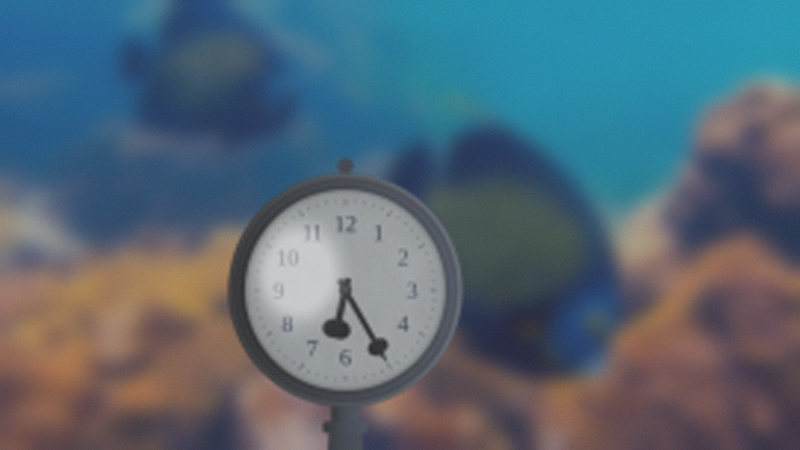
**6:25**
